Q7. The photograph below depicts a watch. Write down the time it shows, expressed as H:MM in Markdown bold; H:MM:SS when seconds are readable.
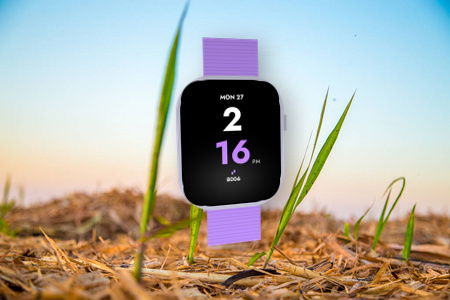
**2:16**
